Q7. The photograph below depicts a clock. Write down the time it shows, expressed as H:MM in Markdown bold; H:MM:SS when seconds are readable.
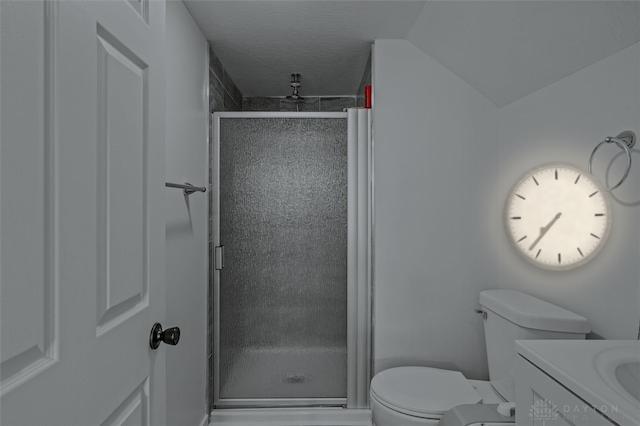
**7:37**
